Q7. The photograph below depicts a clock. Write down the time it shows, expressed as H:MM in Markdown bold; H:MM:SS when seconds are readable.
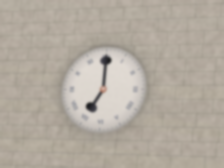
**7:00**
